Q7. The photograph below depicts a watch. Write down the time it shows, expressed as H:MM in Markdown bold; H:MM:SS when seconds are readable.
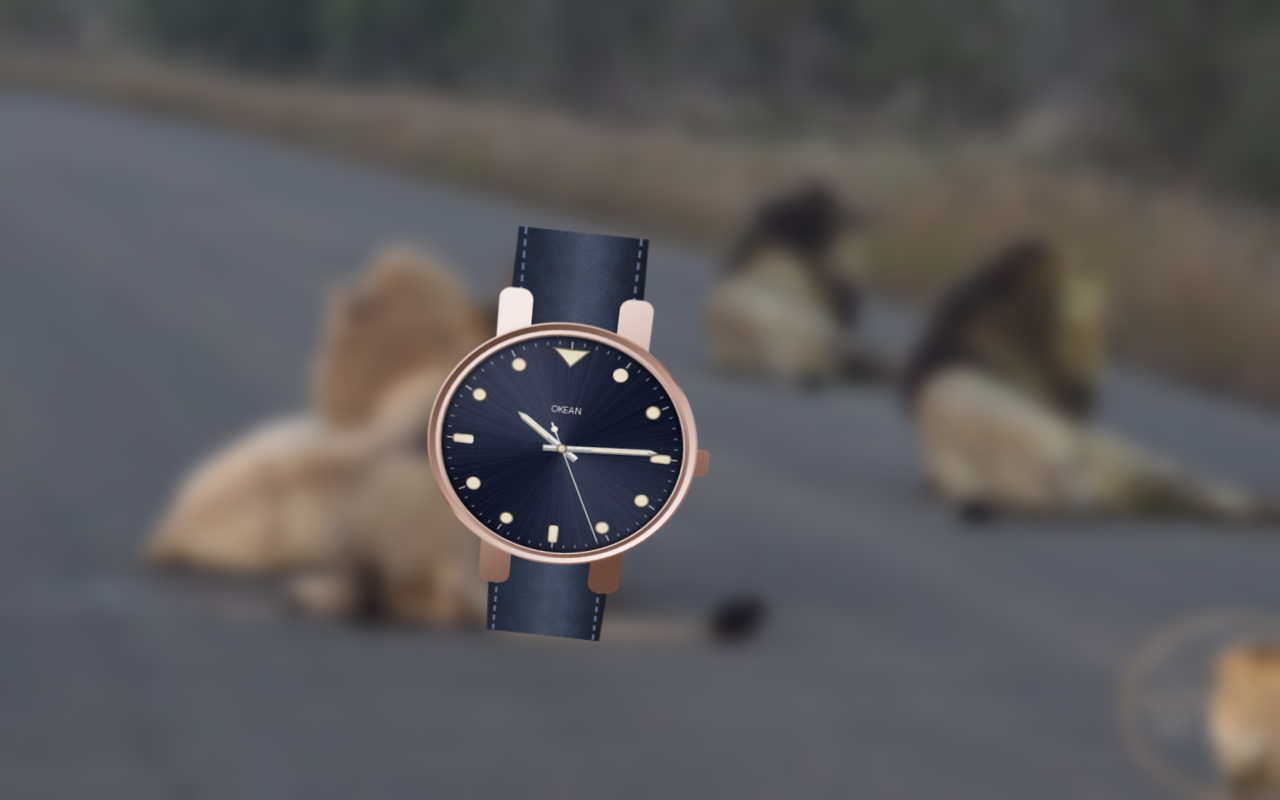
**10:14:26**
